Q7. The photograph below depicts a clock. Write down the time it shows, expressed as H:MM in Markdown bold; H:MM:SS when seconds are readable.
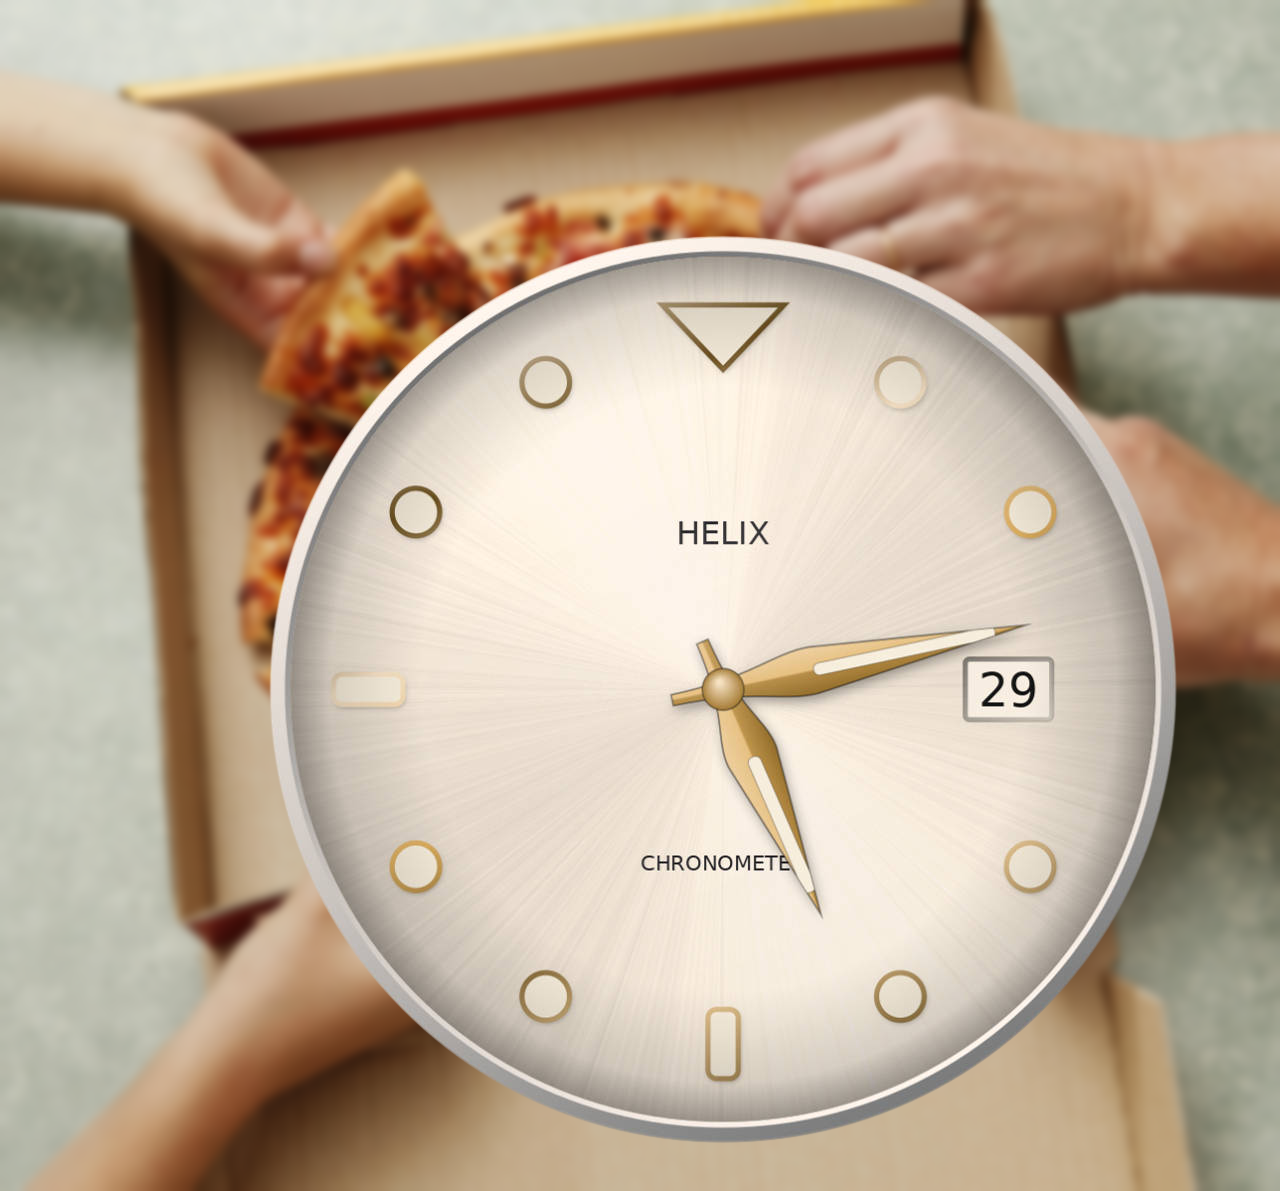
**5:13**
